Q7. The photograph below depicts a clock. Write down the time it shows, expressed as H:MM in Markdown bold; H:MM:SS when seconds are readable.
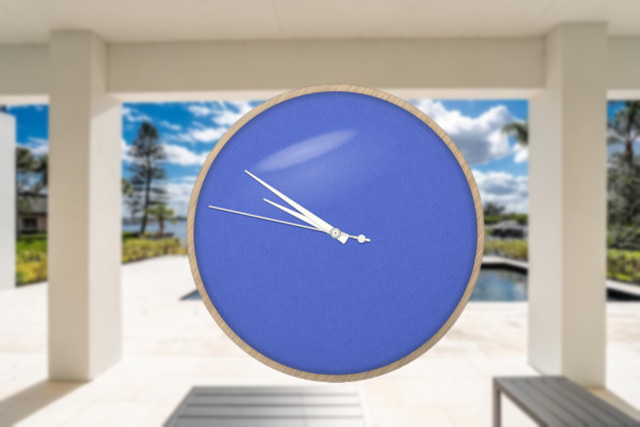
**9:50:47**
